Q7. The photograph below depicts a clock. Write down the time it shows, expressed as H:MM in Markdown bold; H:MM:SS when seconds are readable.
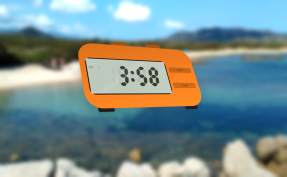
**3:58**
